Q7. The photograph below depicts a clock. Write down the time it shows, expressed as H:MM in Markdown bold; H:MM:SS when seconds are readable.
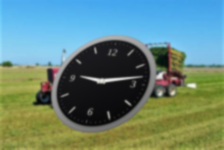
**9:13**
